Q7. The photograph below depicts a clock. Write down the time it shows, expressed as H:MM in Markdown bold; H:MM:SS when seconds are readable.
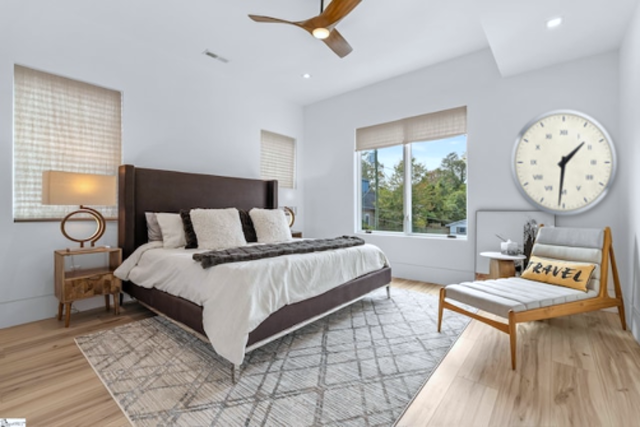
**1:31**
